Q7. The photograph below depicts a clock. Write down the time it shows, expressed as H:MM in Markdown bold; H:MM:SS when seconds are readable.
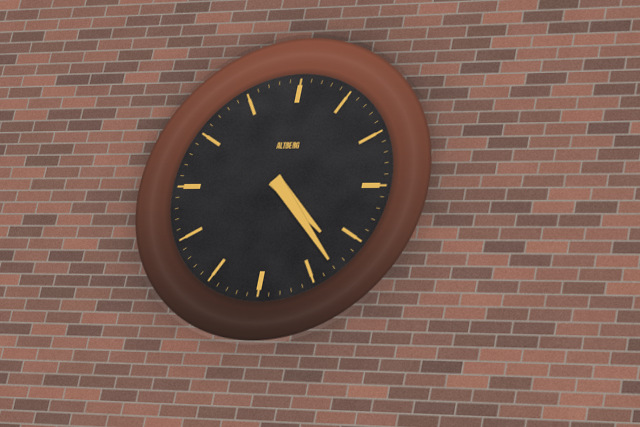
**4:23**
